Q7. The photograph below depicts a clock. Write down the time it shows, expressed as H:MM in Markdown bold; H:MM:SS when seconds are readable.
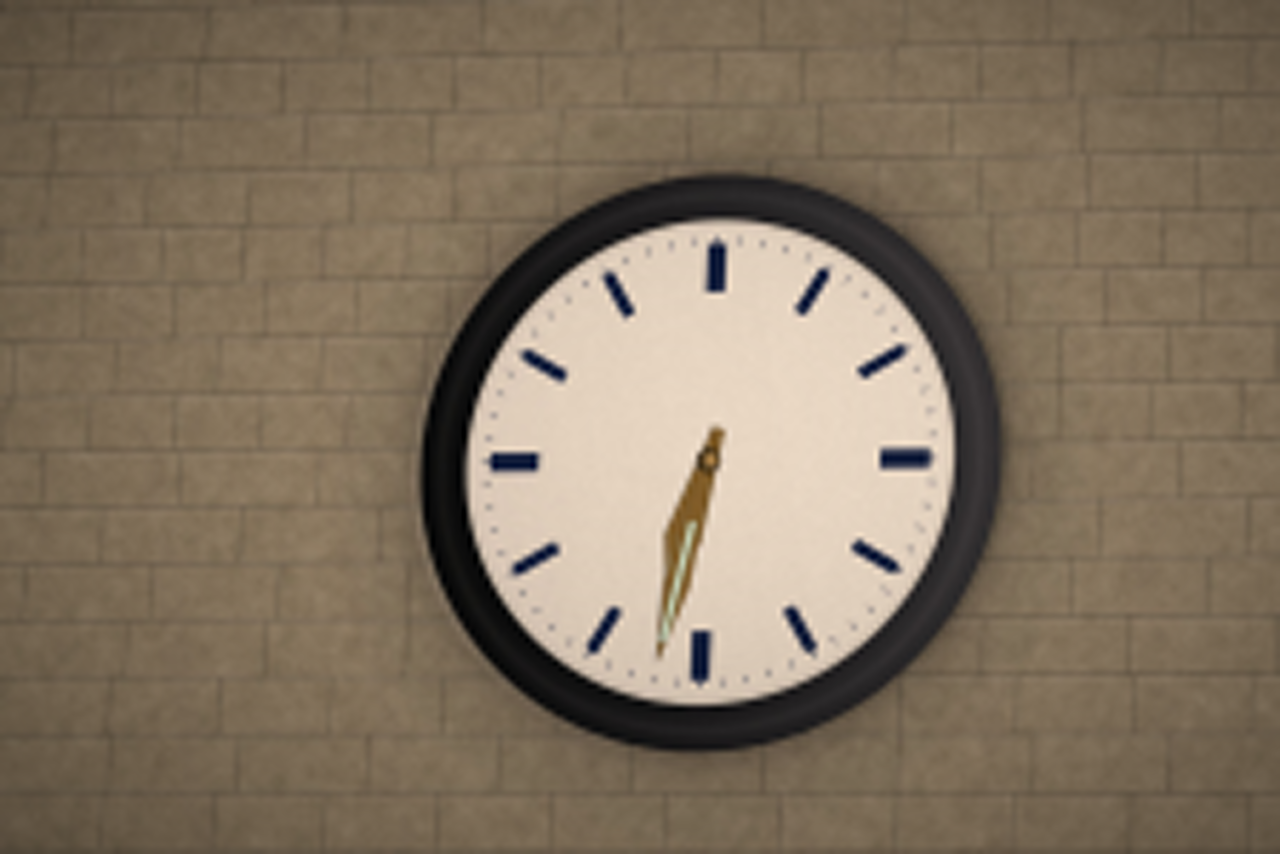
**6:32**
